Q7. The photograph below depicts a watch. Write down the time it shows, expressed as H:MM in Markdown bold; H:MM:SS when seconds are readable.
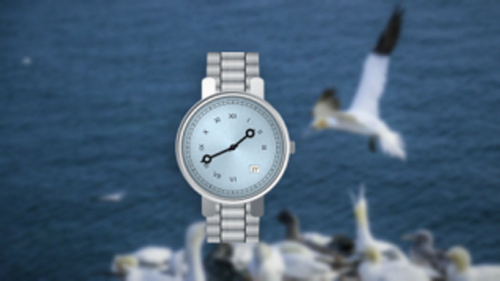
**1:41**
